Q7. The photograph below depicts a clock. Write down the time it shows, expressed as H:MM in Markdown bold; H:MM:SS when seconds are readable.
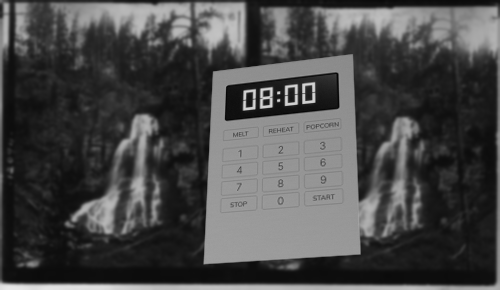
**8:00**
